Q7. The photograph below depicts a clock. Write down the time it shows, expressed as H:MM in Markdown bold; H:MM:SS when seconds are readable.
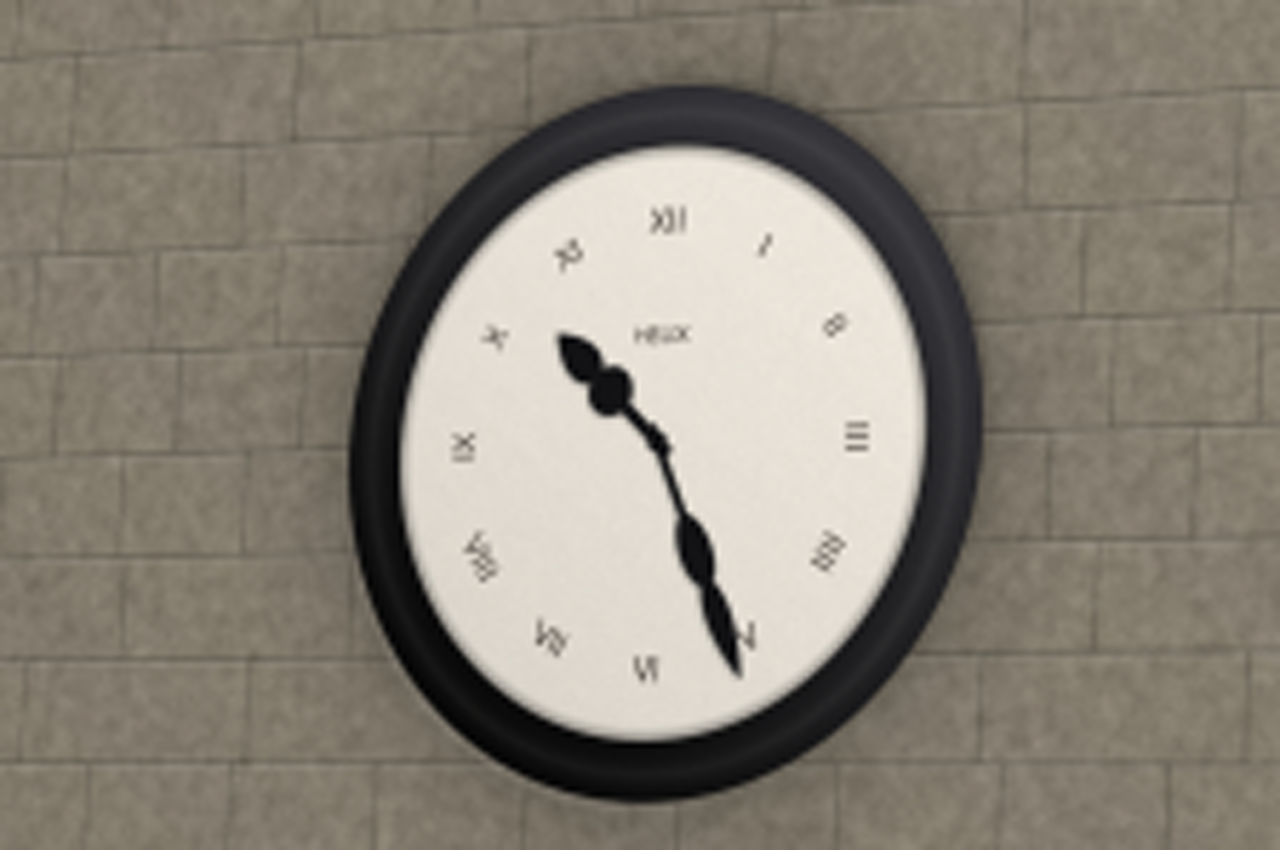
**10:26**
